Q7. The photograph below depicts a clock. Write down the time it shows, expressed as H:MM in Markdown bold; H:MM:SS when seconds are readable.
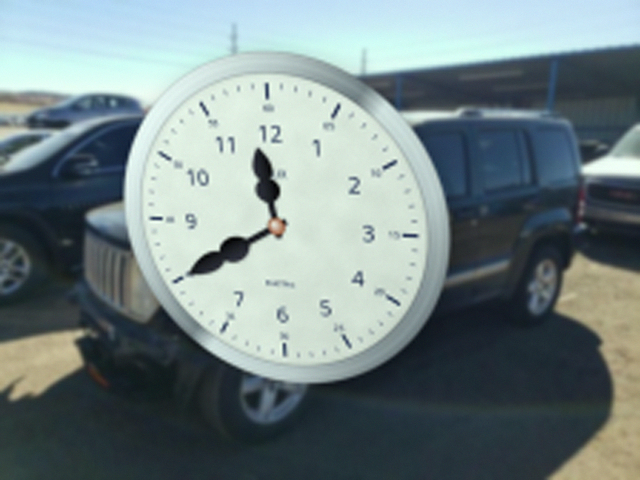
**11:40**
